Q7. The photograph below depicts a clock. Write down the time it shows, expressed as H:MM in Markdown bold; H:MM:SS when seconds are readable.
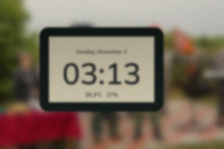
**3:13**
